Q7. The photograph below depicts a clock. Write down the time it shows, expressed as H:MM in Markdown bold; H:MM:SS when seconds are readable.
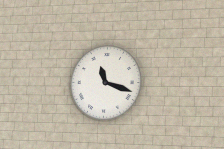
**11:18**
